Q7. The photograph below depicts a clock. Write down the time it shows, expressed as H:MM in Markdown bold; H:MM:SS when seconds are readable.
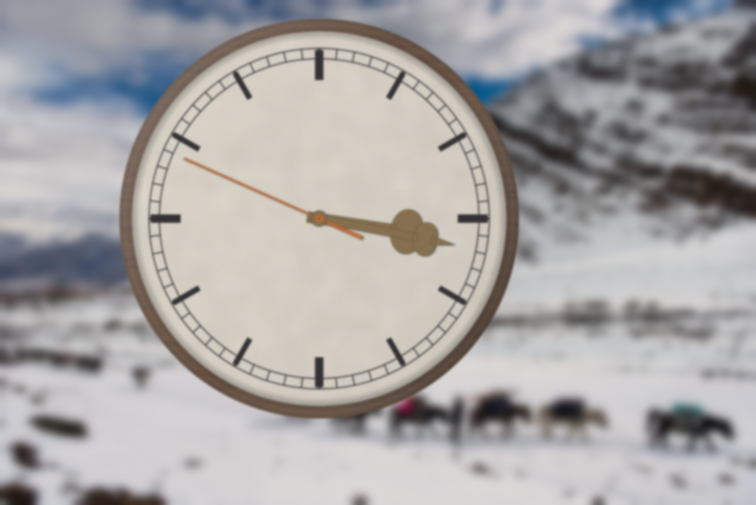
**3:16:49**
